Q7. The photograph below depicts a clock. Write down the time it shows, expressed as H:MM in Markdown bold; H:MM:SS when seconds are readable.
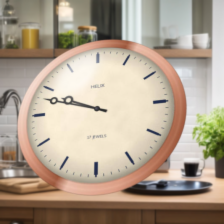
**9:48**
